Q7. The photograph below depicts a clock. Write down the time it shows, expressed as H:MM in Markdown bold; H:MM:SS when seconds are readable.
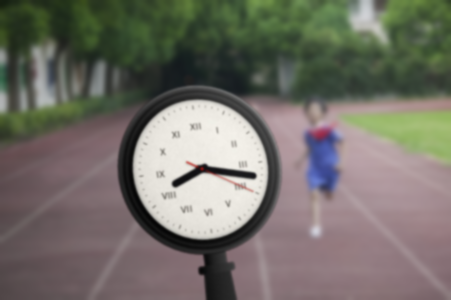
**8:17:20**
